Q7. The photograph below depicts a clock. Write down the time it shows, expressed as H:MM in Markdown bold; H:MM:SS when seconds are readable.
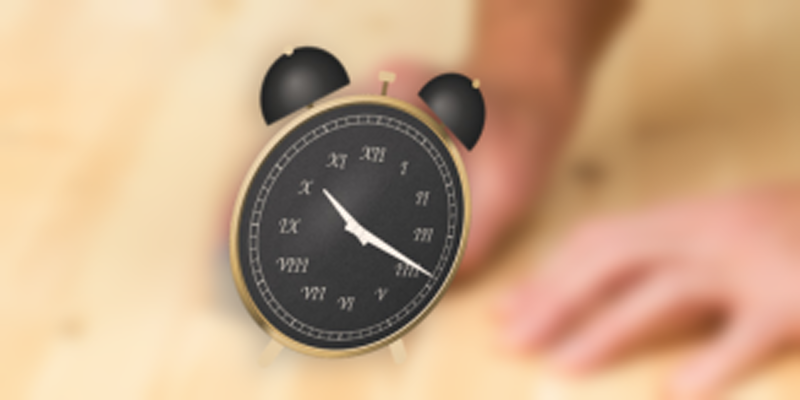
**10:19**
